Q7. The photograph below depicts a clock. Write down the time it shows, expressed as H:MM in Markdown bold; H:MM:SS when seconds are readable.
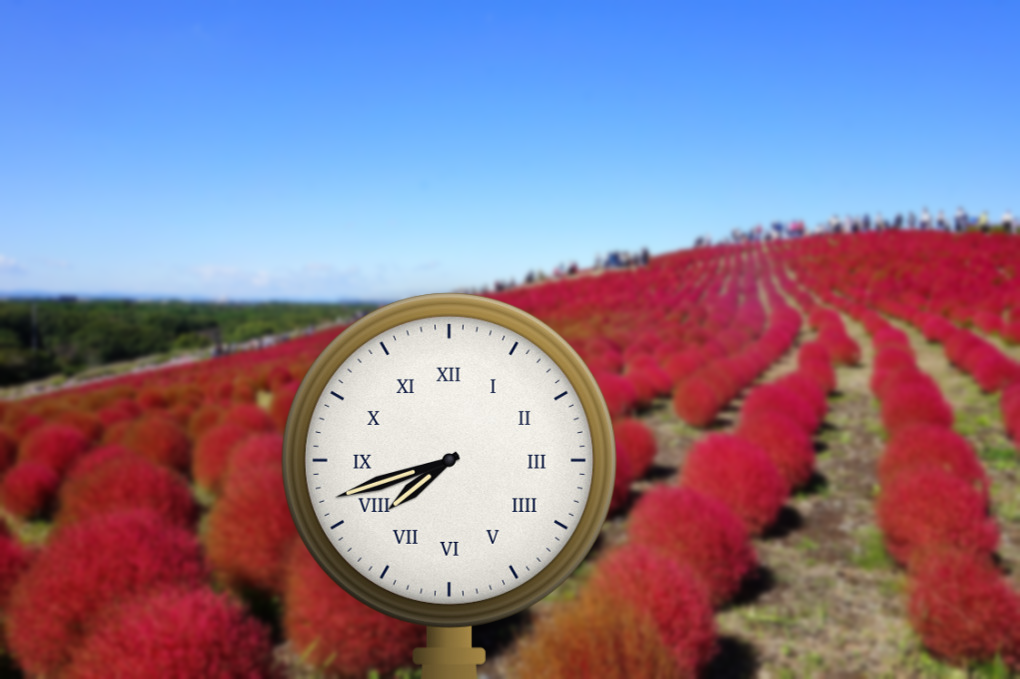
**7:42**
